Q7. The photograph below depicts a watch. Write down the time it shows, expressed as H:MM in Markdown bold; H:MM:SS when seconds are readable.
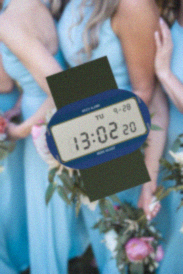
**13:02:20**
